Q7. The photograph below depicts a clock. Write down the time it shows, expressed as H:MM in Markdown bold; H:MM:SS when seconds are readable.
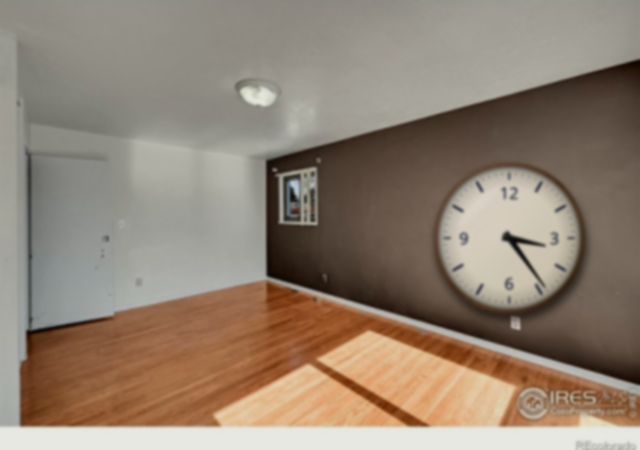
**3:24**
